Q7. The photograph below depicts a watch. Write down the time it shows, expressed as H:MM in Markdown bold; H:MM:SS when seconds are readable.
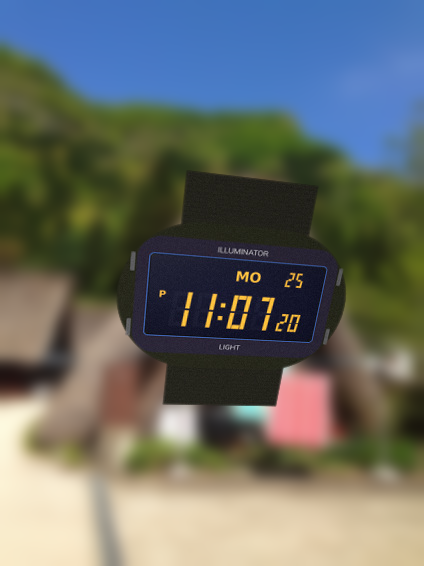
**11:07:20**
